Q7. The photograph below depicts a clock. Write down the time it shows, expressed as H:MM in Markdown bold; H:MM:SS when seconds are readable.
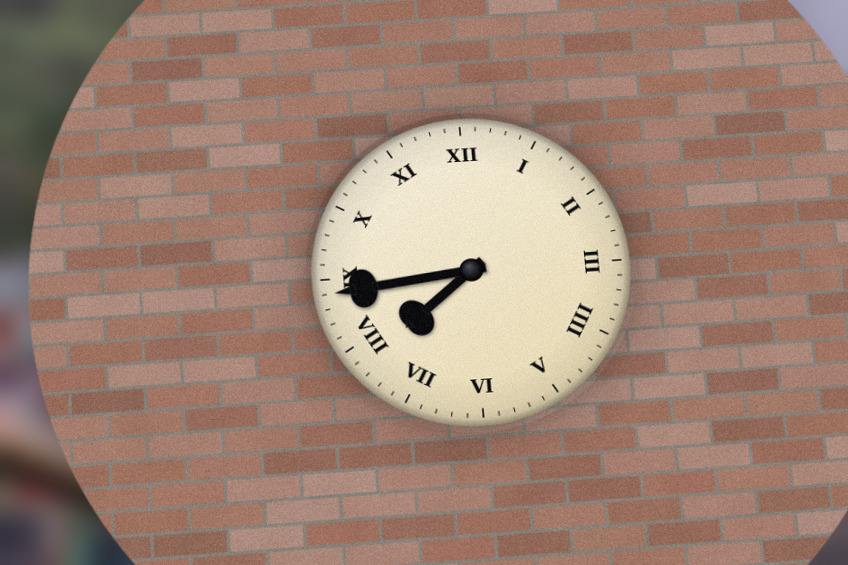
**7:44**
